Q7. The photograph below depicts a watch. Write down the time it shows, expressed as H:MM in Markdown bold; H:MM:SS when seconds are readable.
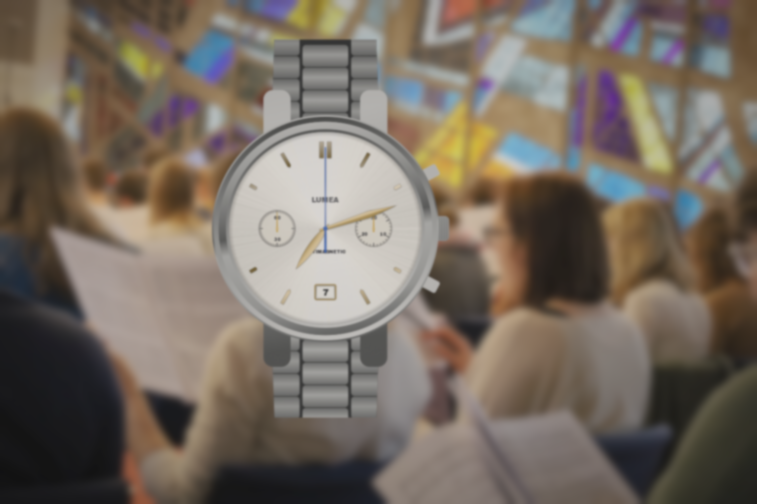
**7:12**
